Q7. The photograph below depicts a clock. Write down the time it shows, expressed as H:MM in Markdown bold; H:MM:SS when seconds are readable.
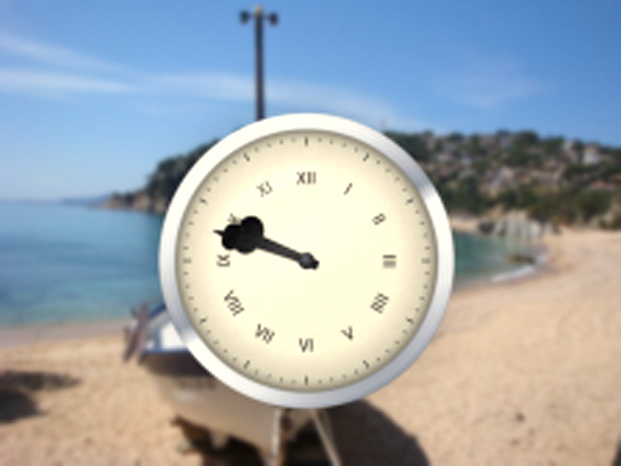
**9:48**
